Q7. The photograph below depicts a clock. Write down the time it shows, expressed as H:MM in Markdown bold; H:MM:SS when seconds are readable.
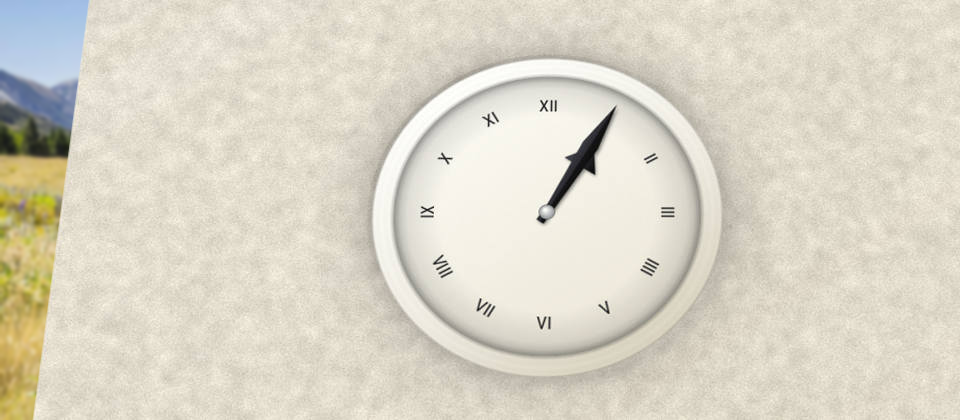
**1:05**
